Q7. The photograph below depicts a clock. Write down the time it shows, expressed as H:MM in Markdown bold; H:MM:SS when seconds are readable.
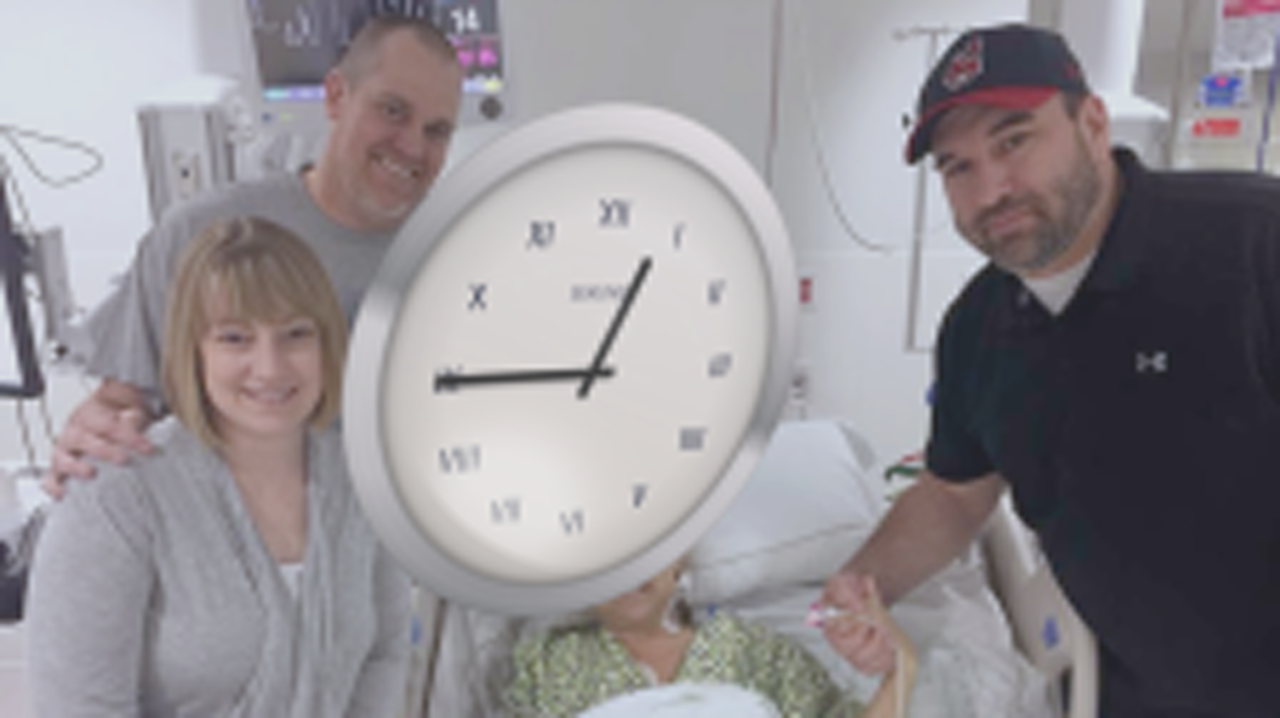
**12:45**
